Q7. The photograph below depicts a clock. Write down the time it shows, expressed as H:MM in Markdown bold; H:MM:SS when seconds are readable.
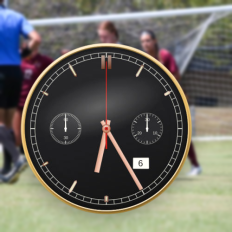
**6:25**
